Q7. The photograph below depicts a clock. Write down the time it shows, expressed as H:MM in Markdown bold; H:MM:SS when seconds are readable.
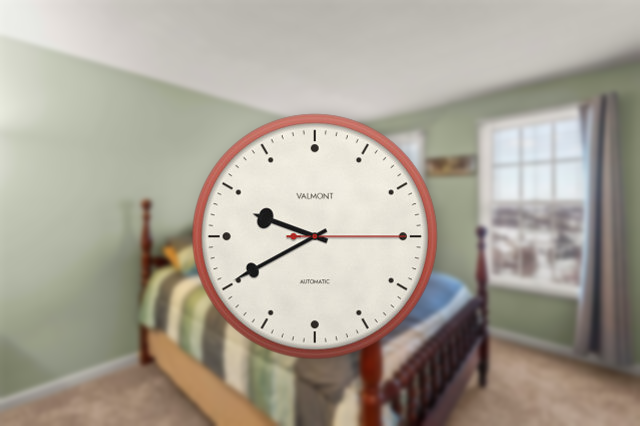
**9:40:15**
